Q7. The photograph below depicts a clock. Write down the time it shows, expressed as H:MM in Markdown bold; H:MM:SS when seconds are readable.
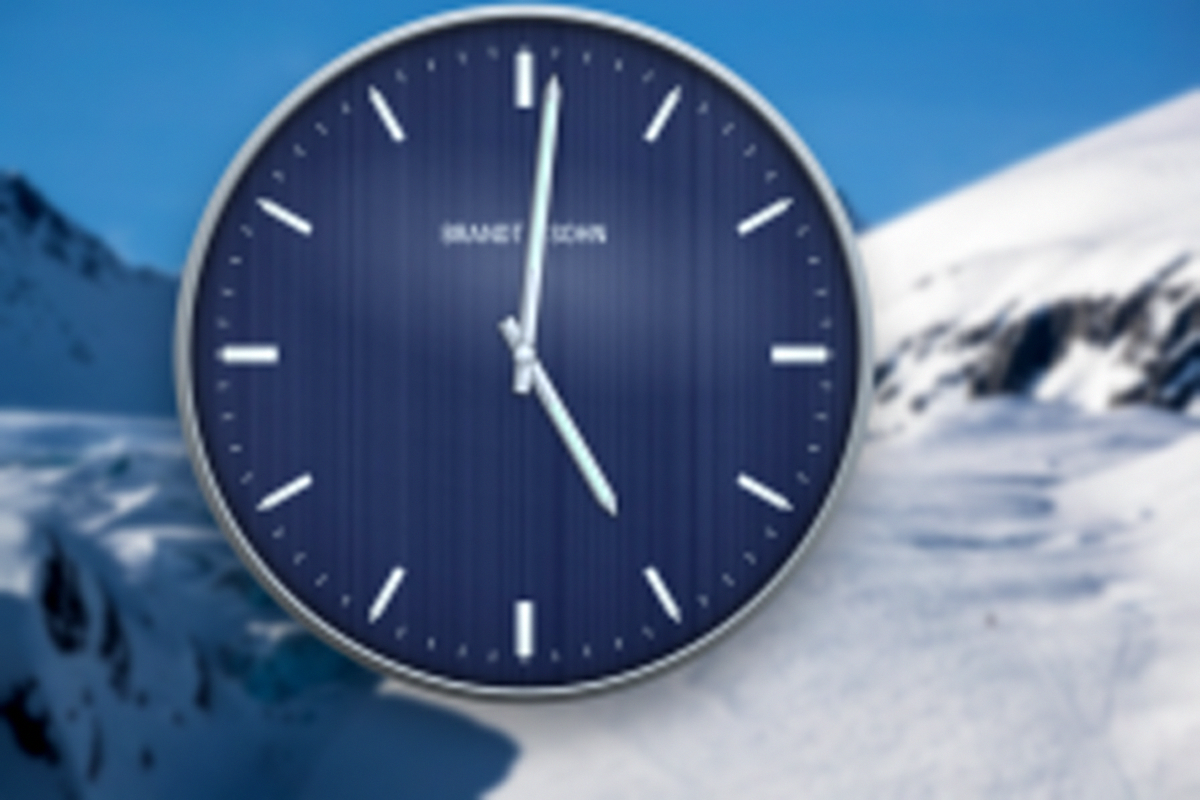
**5:01**
